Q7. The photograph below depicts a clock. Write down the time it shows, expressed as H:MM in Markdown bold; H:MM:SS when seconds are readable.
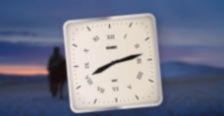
**8:13**
